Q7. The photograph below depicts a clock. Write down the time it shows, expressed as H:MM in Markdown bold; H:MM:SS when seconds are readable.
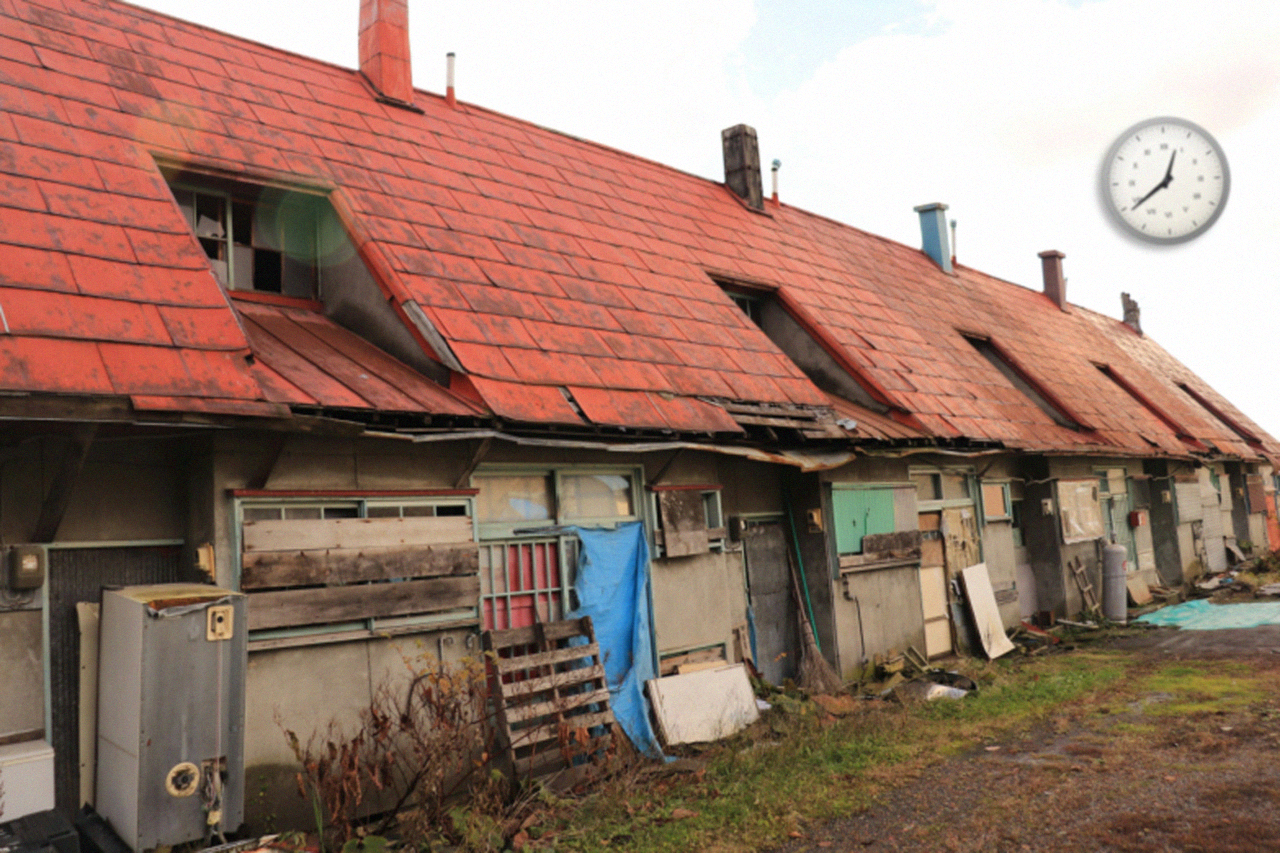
**12:39**
